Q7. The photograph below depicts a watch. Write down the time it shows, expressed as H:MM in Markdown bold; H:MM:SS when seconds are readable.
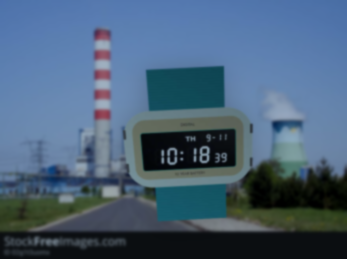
**10:18**
